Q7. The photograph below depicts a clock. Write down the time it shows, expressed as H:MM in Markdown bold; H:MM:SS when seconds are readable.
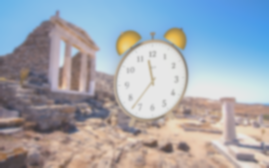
**11:37**
